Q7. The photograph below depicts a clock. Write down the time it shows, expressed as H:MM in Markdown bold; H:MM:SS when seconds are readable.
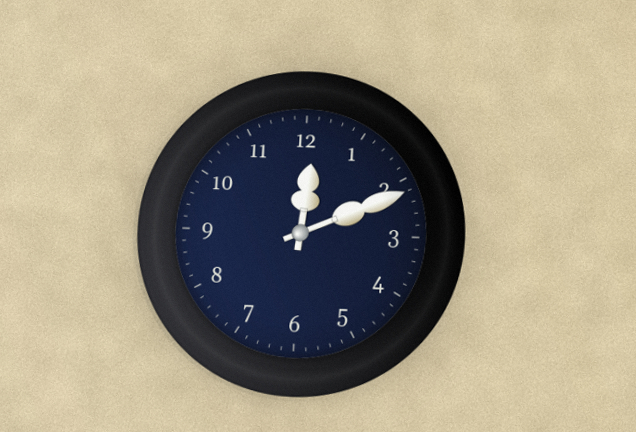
**12:11**
